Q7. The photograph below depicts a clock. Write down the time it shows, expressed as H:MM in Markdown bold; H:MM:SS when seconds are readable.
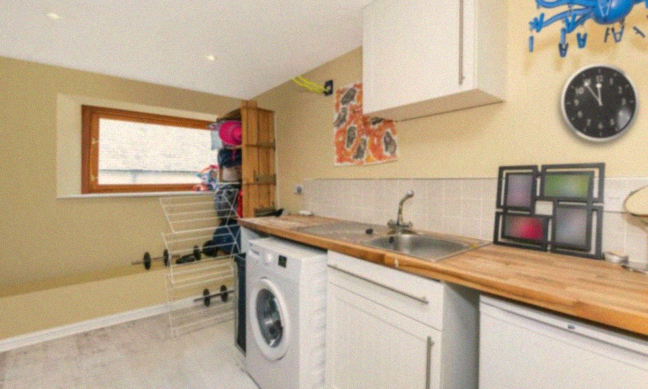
**11:54**
